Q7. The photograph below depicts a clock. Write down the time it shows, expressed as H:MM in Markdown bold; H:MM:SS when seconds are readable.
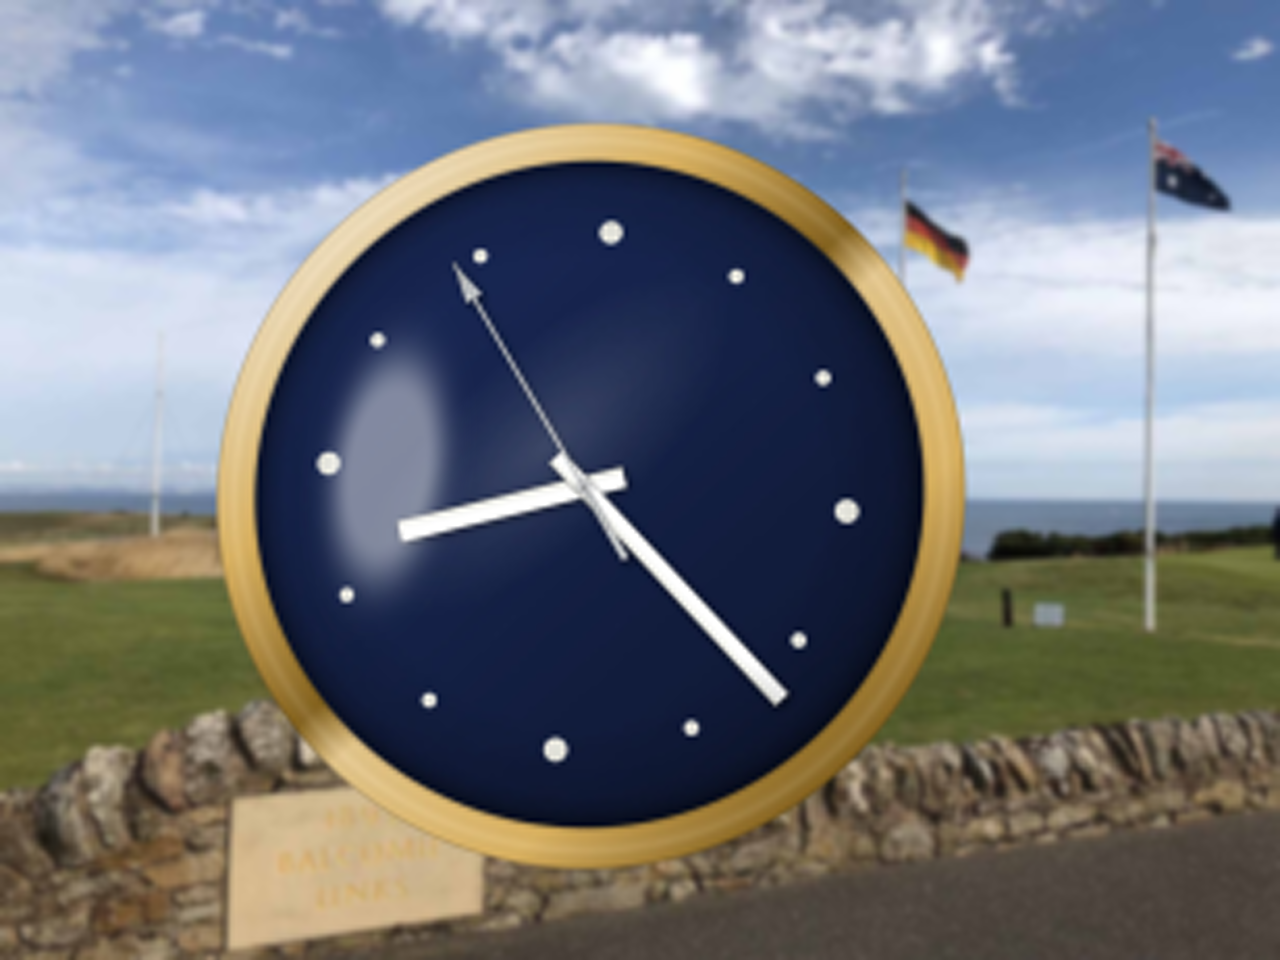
**8:21:54**
